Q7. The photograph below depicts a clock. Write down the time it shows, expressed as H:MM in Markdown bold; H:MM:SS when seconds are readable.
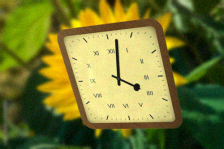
**4:02**
